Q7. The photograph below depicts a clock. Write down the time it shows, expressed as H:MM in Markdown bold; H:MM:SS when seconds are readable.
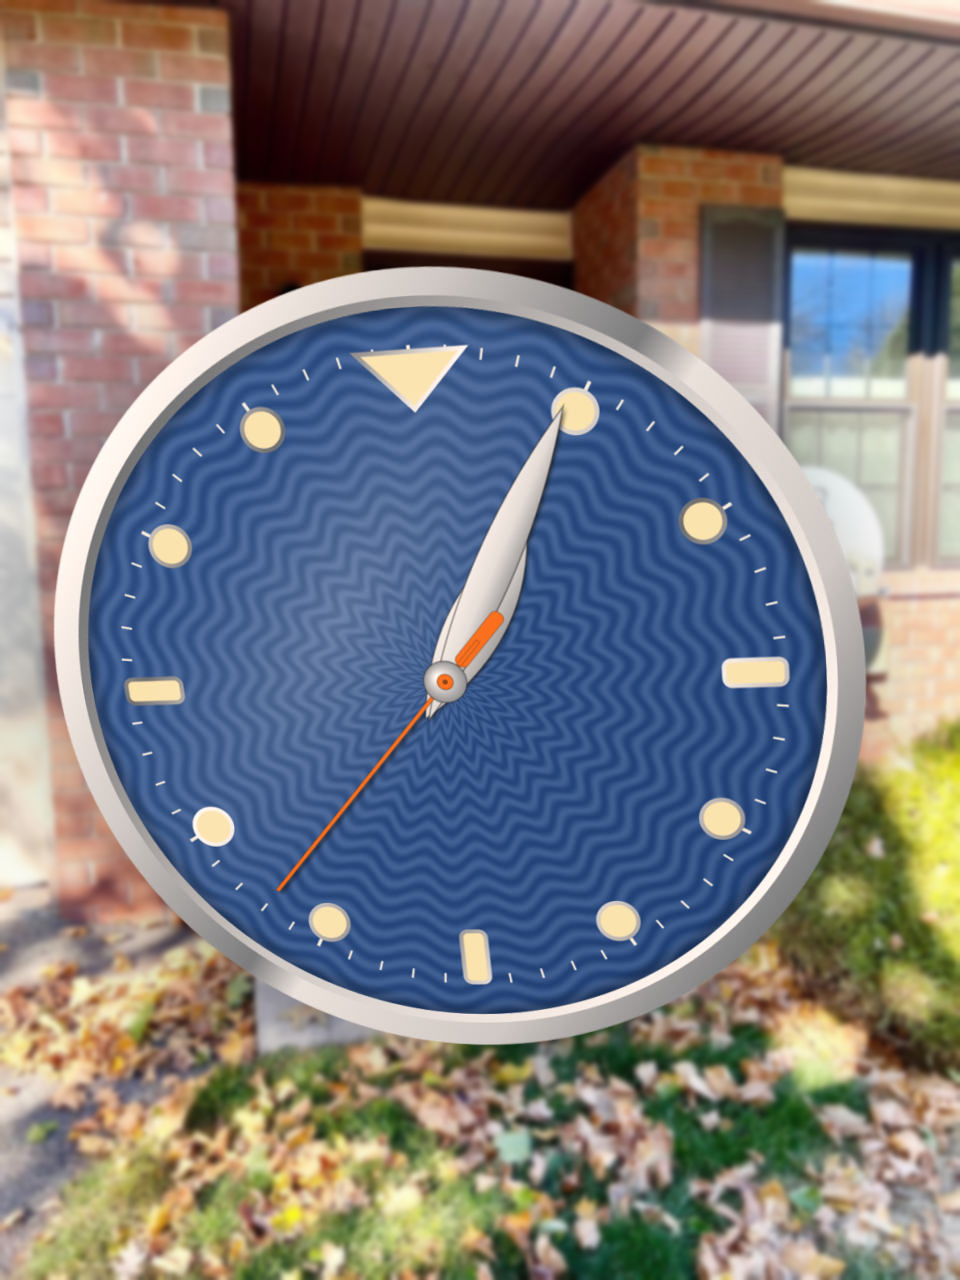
**1:04:37**
